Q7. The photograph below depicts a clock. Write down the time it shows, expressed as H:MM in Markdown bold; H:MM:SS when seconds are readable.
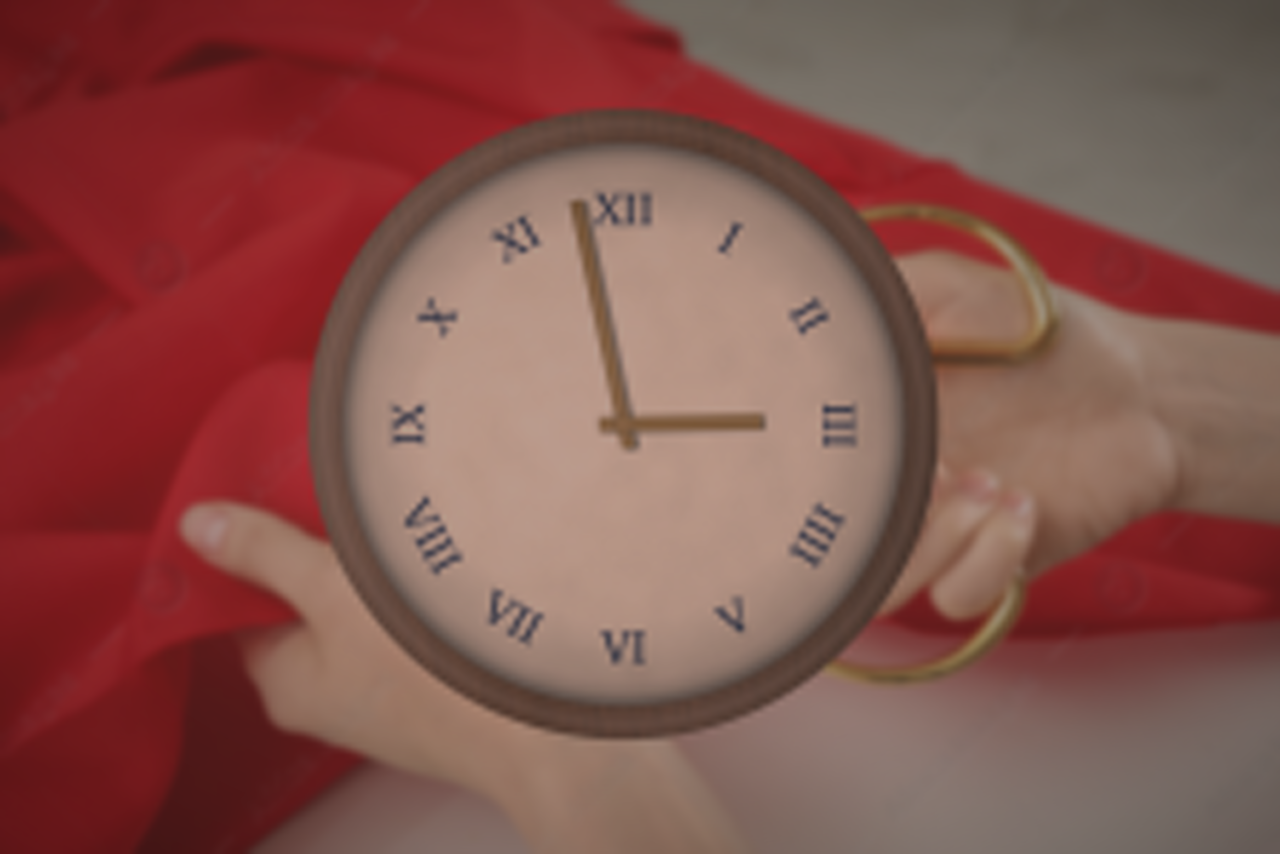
**2:58**
